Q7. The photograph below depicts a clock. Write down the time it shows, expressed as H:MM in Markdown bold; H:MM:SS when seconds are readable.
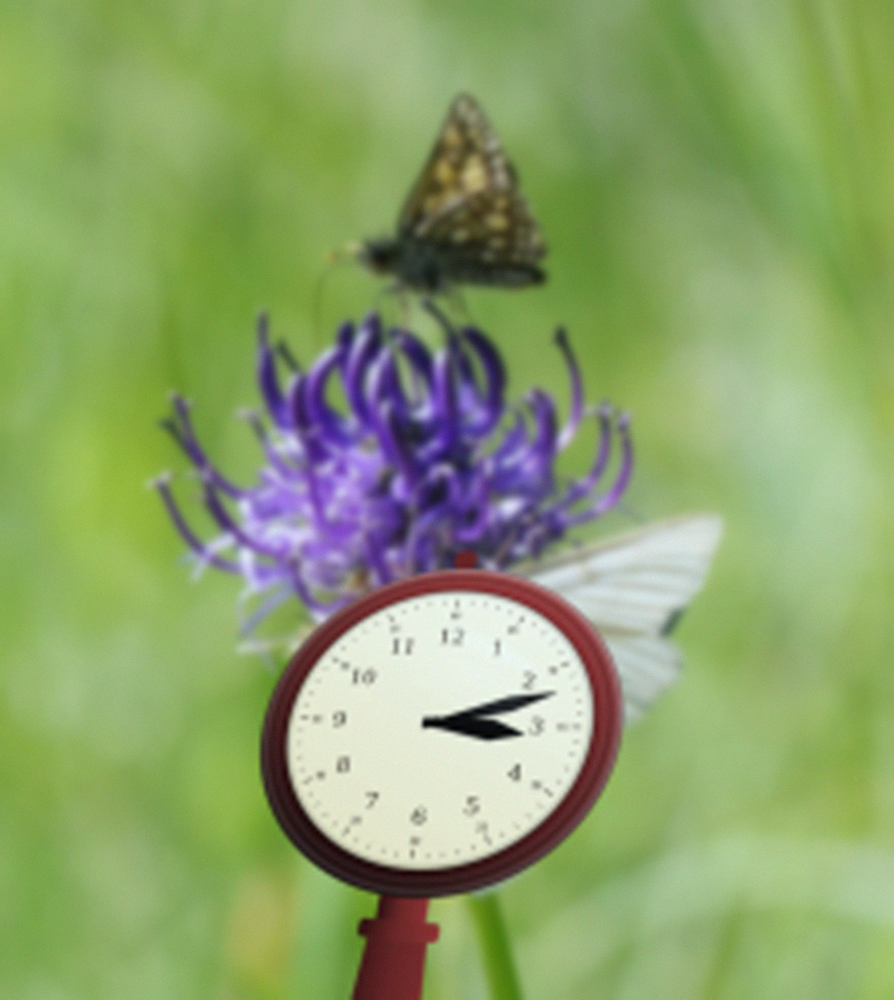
**3:12**
